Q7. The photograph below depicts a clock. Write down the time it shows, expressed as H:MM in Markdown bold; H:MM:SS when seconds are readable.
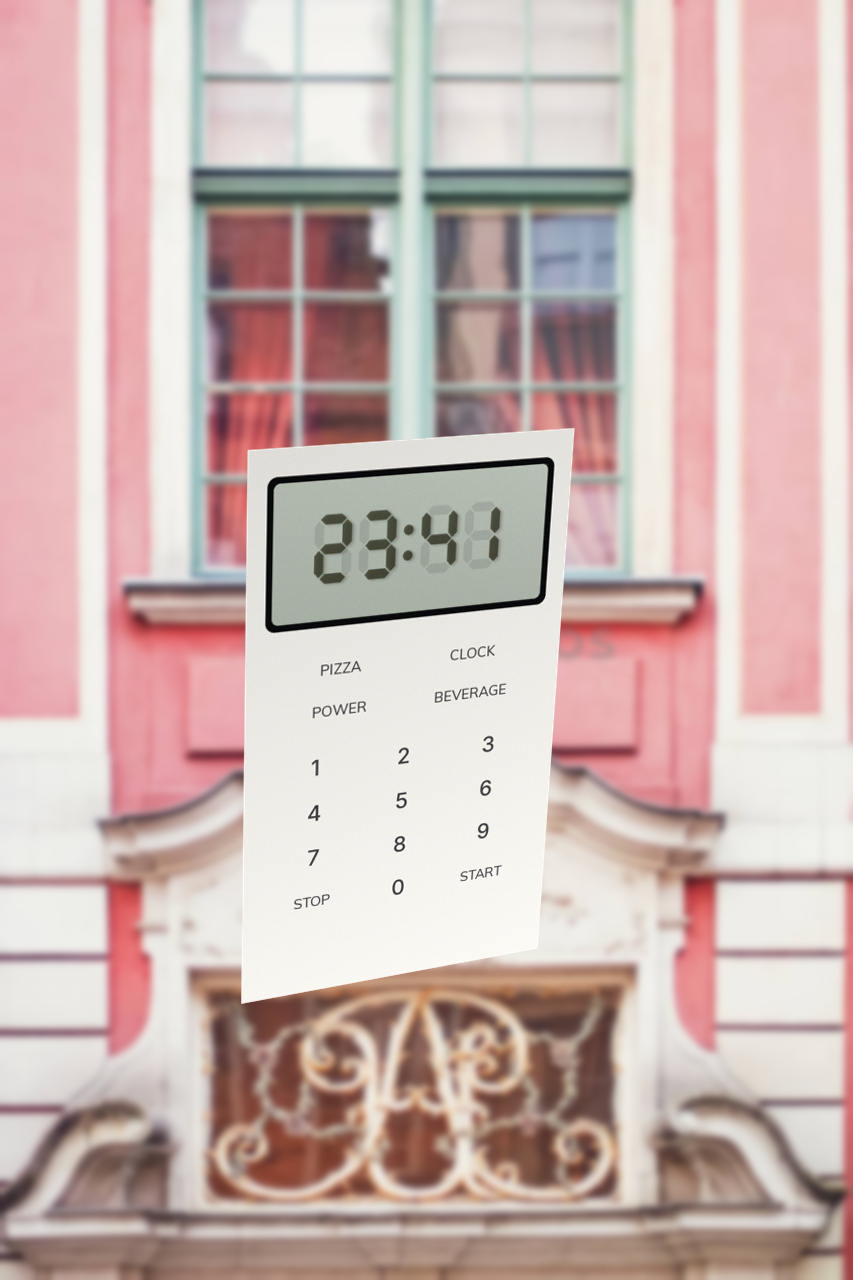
**23:41**
